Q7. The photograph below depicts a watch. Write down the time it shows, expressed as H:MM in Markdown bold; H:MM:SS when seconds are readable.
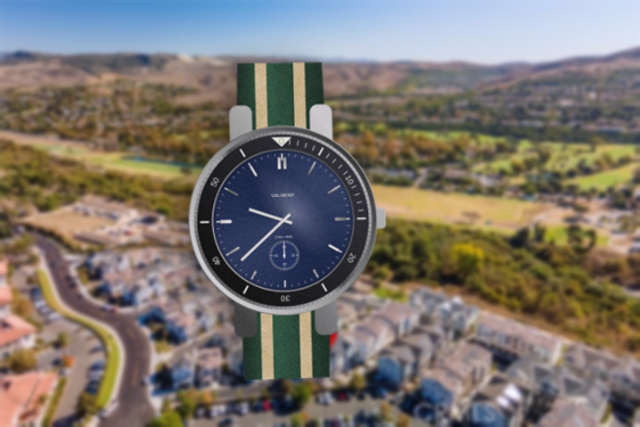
**9:38**
